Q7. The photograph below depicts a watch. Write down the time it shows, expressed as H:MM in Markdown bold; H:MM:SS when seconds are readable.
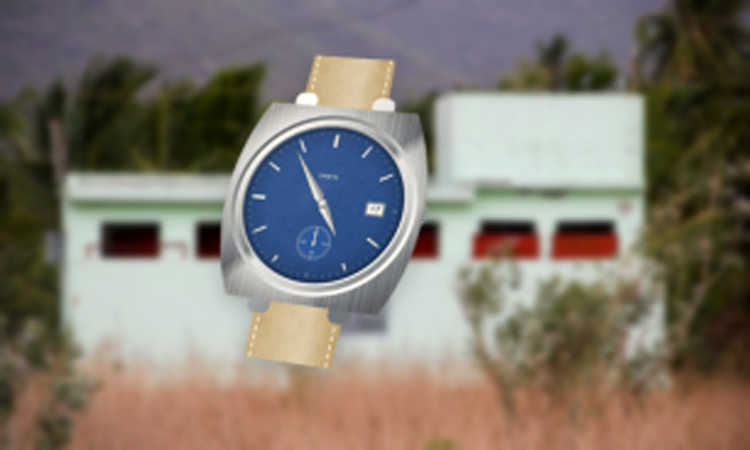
**4:54**
